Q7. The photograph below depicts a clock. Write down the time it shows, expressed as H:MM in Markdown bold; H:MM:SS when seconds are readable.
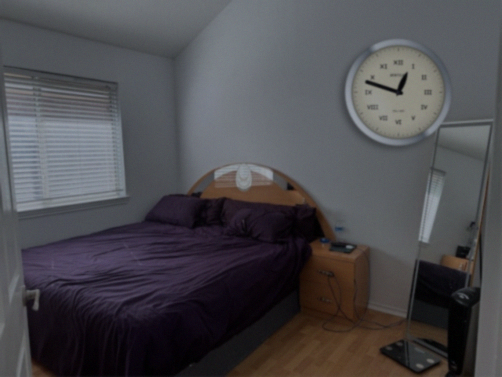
**12:48**
